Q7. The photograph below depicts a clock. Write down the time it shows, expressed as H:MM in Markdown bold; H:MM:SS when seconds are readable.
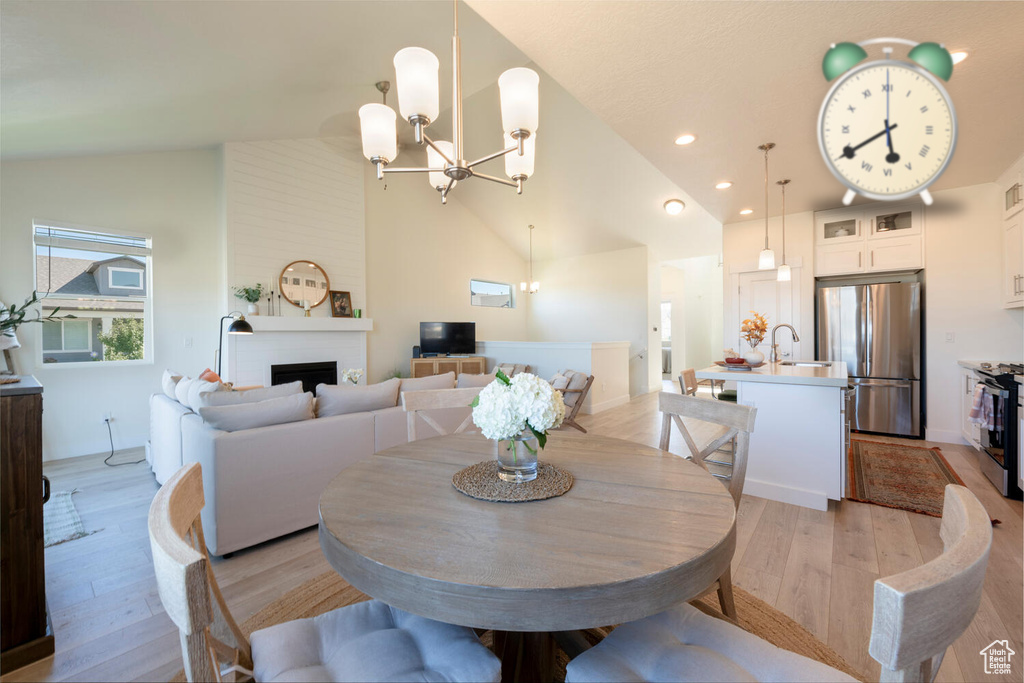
**5:40:00**
